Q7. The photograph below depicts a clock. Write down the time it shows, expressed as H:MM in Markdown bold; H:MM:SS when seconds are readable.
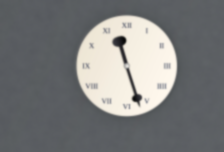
**11:27**
